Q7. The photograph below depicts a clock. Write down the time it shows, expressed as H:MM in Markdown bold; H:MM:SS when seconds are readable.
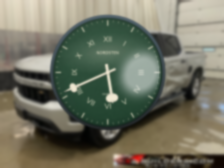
**5:41**
